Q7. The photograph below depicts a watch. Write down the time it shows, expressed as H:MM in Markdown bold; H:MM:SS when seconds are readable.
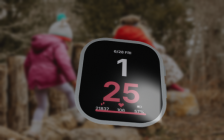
**1:25**
